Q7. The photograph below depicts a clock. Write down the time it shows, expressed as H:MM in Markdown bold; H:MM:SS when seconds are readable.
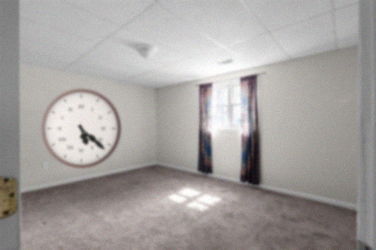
**5:22**
